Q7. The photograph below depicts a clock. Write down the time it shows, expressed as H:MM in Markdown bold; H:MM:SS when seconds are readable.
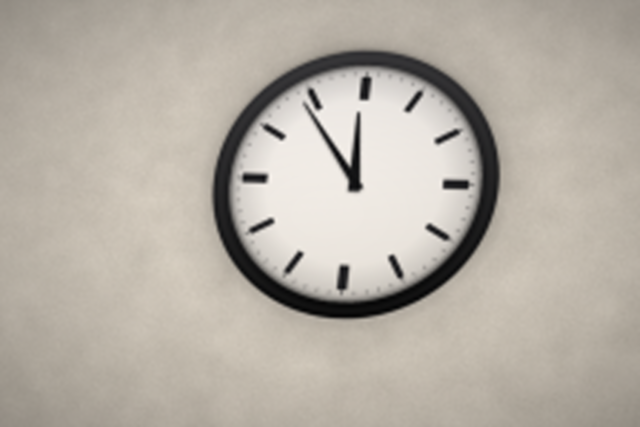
**11:54**
